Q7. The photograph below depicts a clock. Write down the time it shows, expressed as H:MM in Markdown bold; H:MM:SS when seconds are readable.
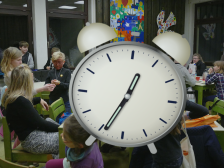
**12:34**
